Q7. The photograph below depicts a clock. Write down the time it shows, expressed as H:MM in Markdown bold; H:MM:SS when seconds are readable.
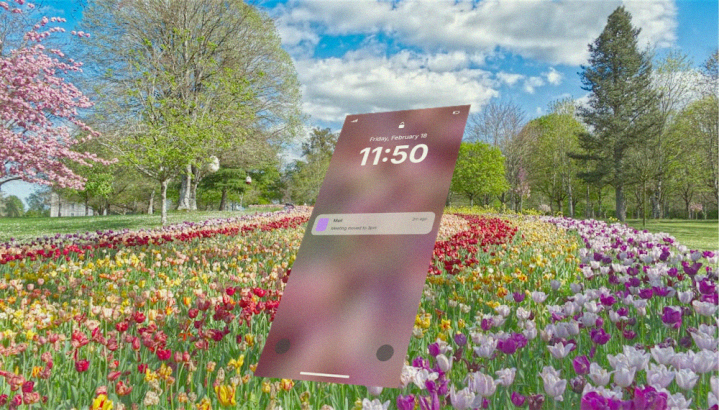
**11:50**
